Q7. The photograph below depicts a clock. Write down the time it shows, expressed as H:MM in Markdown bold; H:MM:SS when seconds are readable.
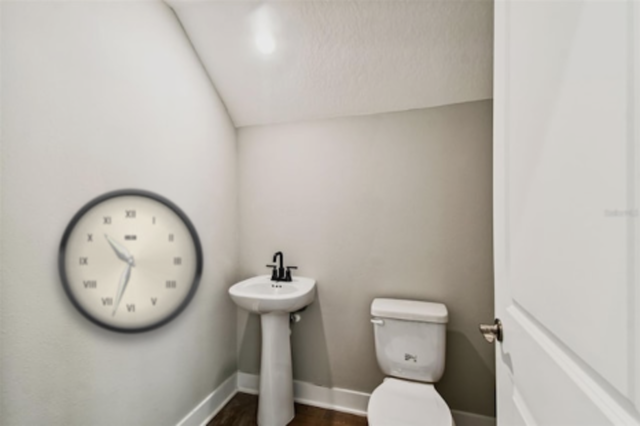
**10:33**
